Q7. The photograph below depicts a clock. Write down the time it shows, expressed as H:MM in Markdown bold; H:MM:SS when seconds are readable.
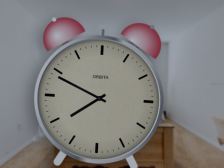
**7:49**
